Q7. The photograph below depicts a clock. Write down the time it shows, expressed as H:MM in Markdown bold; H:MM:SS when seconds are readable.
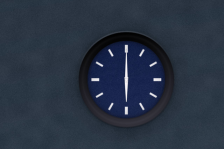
**6:00**
